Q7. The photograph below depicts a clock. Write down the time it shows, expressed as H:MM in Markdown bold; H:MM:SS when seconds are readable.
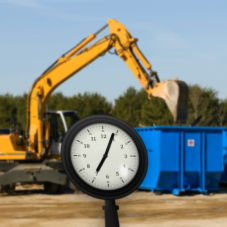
**7:04**
